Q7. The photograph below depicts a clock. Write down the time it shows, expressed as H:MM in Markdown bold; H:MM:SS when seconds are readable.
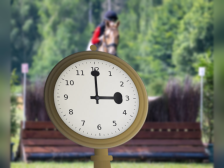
**3:00**
